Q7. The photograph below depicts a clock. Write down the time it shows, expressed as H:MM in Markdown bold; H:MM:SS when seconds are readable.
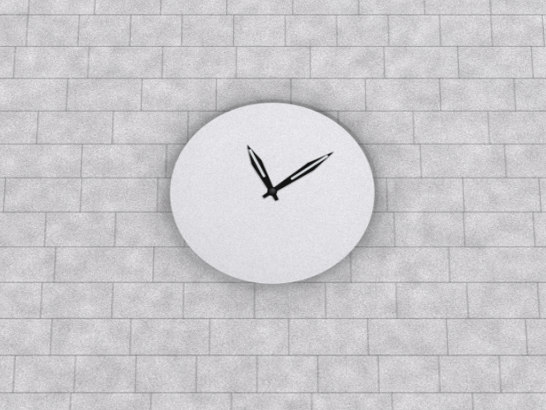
**11:09**
